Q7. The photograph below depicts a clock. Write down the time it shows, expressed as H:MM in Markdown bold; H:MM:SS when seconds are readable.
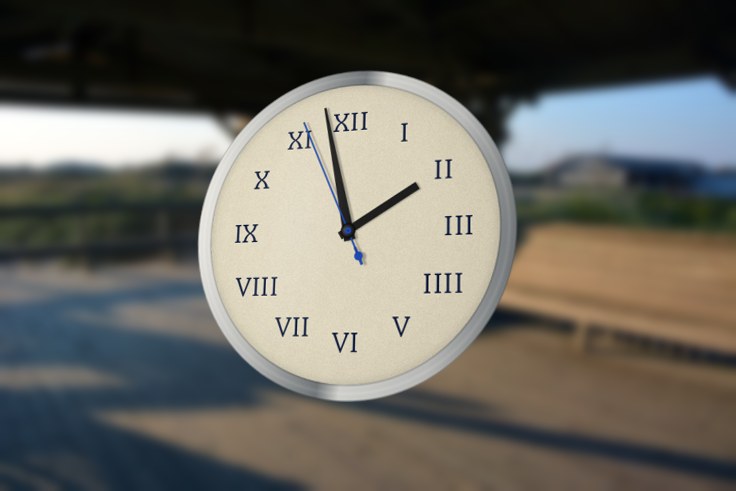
**1:57:56**
